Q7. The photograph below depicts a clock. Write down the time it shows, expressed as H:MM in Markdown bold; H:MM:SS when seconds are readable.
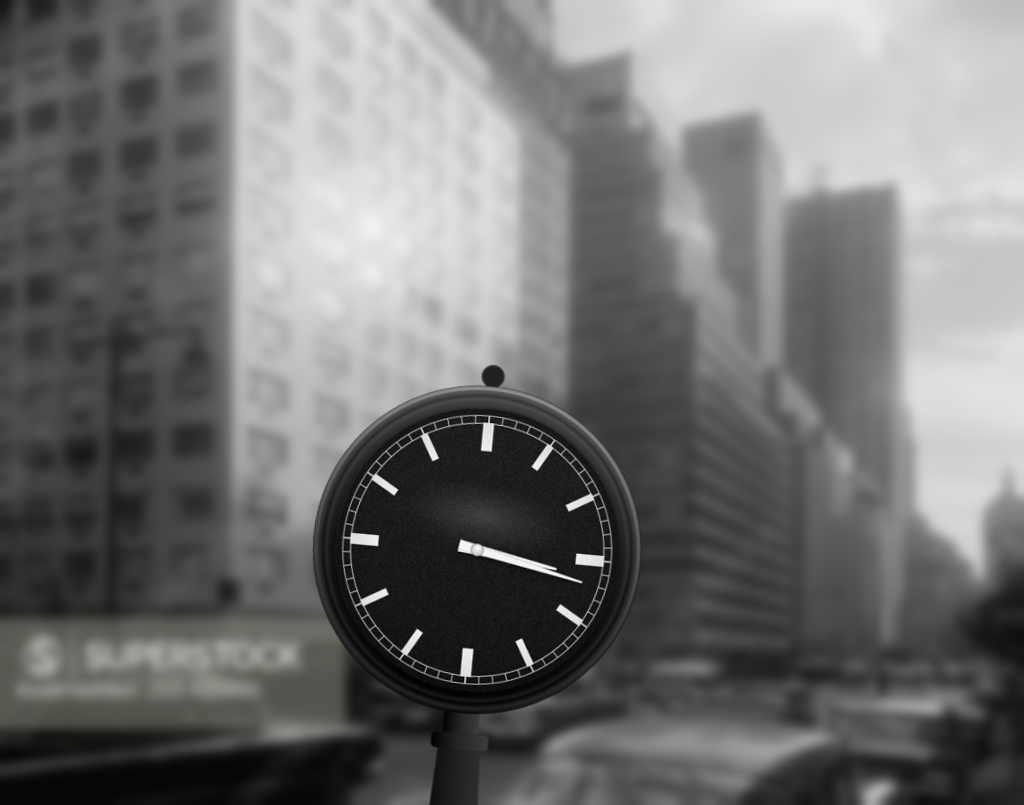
**3:17**
